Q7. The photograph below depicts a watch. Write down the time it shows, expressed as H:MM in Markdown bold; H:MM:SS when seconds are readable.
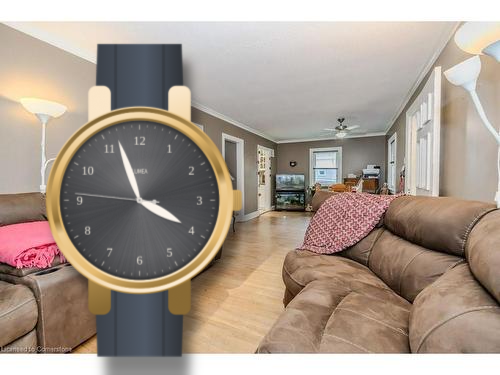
**3:56:46**
